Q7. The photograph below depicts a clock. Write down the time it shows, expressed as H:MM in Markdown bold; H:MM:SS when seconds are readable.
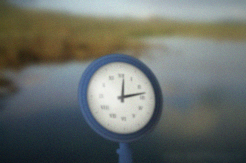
**12:13**
